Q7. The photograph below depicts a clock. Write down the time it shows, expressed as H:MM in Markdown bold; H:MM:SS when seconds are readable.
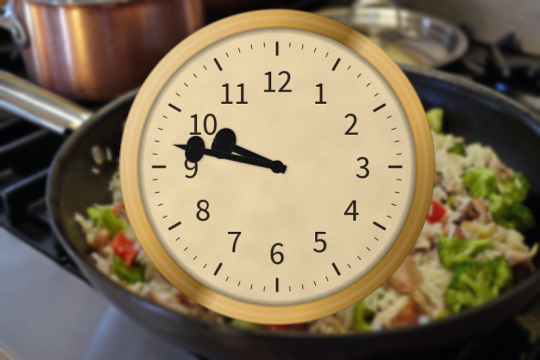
**9:47**
